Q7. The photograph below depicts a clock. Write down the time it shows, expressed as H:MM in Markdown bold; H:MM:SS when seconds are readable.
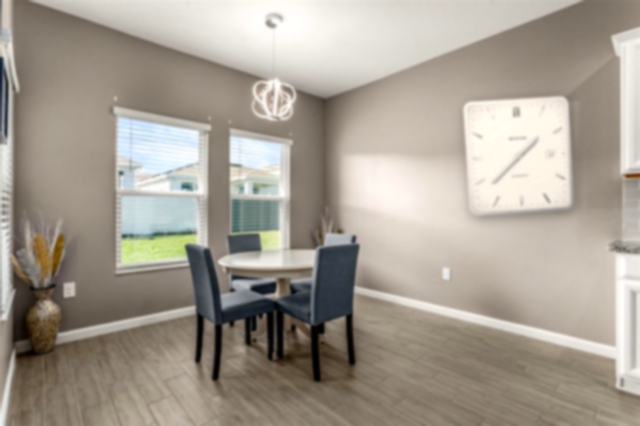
**1:38**
